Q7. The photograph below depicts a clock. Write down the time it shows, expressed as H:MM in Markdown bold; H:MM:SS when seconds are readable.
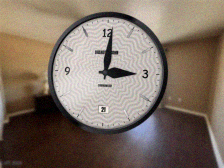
**3:01**
